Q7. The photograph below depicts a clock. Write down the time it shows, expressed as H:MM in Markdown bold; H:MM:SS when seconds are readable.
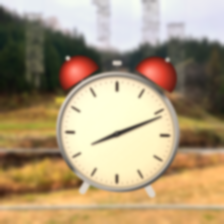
**8:11**
